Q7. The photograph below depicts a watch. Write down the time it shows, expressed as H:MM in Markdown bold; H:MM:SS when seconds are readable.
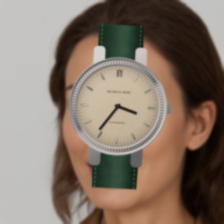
**3:36**
